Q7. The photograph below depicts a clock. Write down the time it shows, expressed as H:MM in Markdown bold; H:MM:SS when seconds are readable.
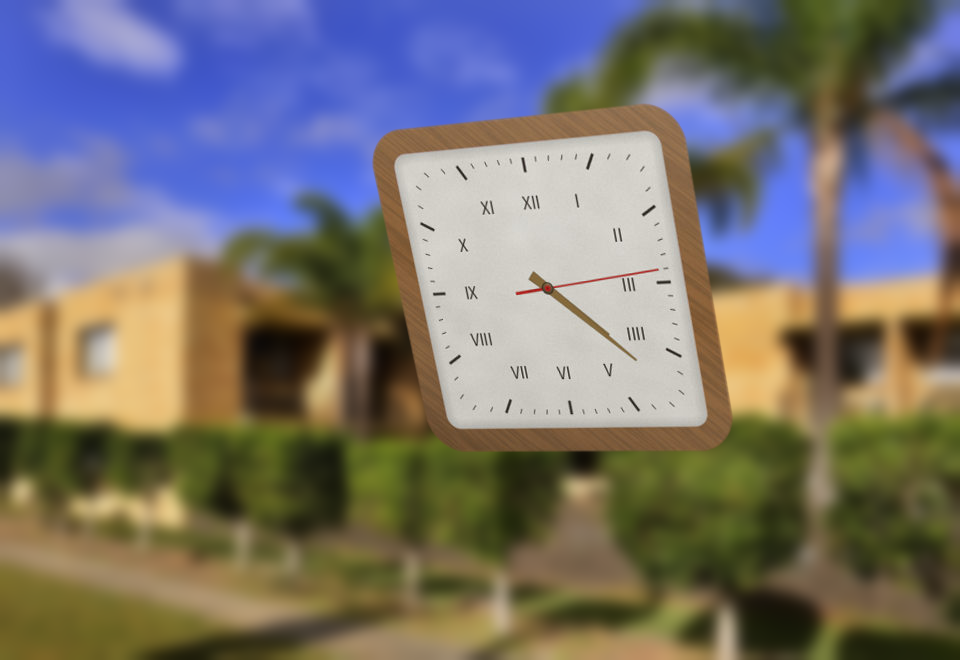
**4:22:14**
